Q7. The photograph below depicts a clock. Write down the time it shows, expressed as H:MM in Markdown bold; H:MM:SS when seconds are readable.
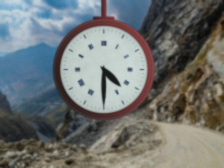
**4:30**
